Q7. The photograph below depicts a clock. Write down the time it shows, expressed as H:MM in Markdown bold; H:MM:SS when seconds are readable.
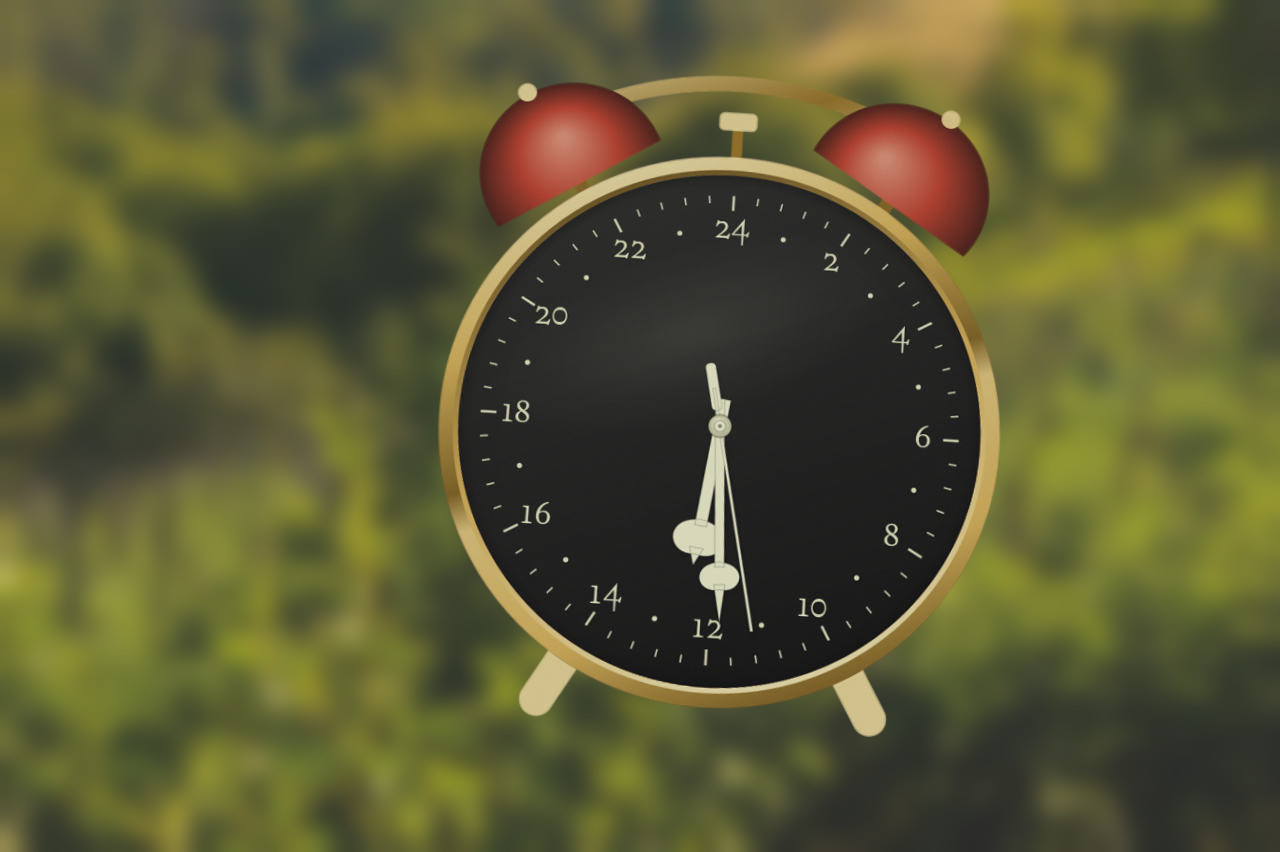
**12:29:28**
